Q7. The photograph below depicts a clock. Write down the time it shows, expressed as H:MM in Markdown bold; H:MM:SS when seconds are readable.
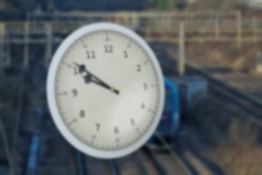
**9:51**
